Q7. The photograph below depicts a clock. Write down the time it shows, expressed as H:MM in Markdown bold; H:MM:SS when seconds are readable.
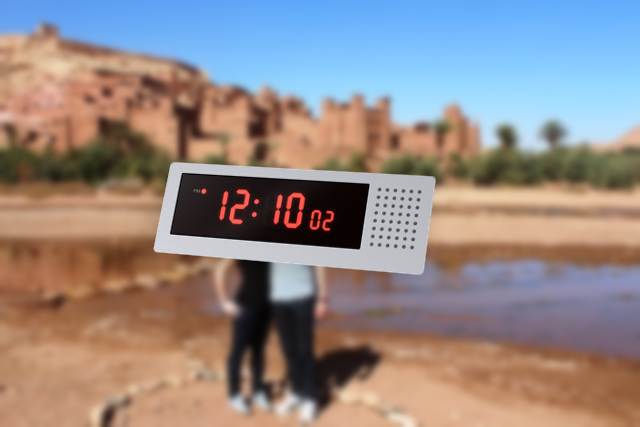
**12:10:02**
